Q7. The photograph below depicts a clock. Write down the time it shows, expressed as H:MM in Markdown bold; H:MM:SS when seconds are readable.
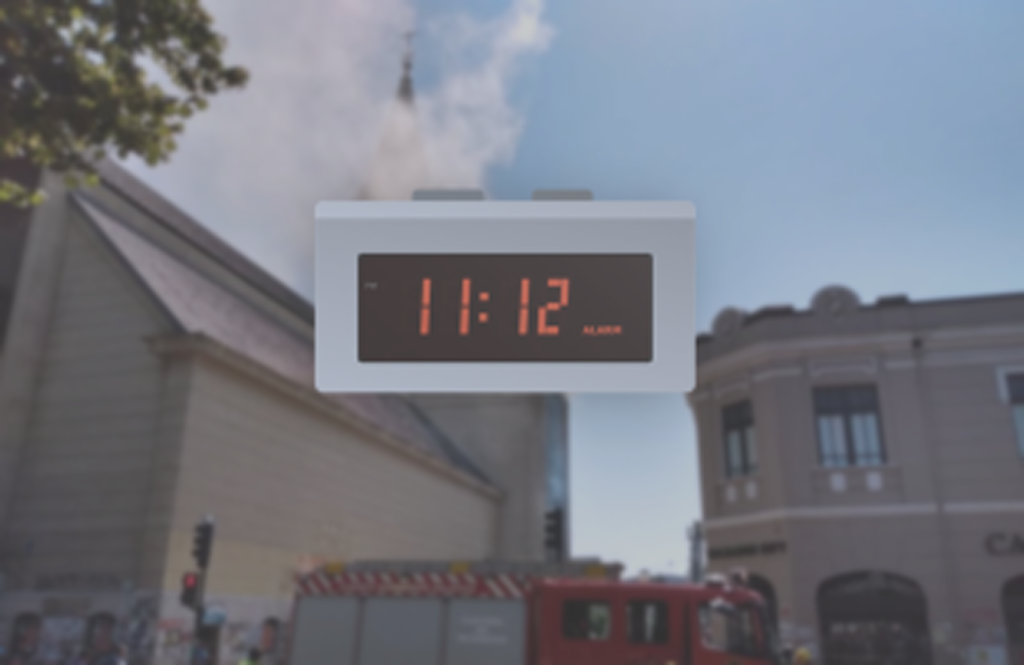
**11:12**
